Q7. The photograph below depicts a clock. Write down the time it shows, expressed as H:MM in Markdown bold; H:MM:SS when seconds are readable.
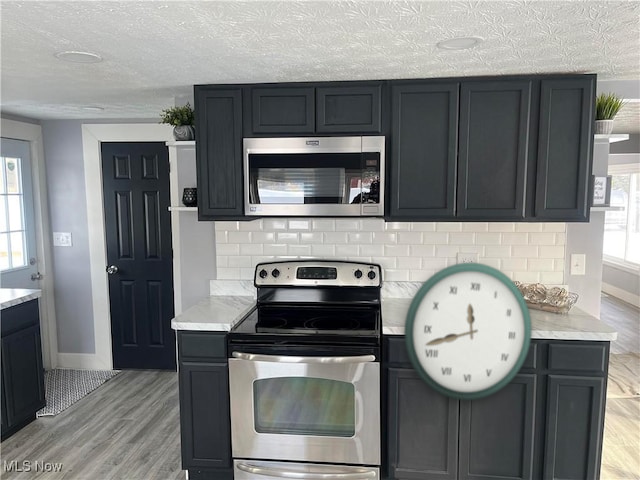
**11:42**
